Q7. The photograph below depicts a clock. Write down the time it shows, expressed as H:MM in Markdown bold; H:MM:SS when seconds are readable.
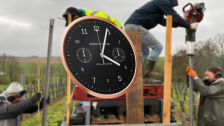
**4:04**
